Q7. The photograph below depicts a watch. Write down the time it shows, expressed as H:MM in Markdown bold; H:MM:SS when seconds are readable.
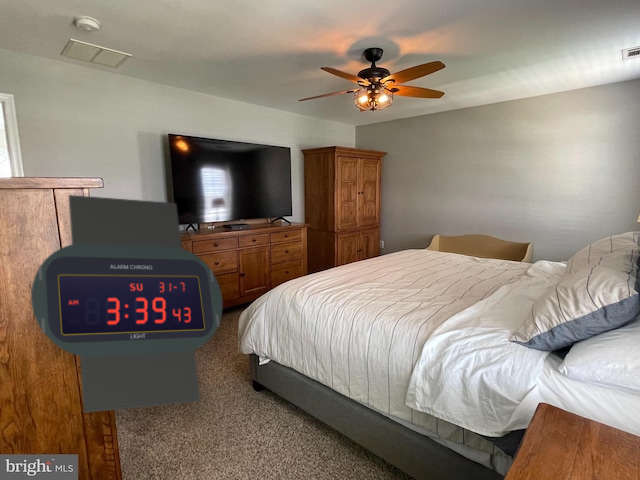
**3:39:43**
